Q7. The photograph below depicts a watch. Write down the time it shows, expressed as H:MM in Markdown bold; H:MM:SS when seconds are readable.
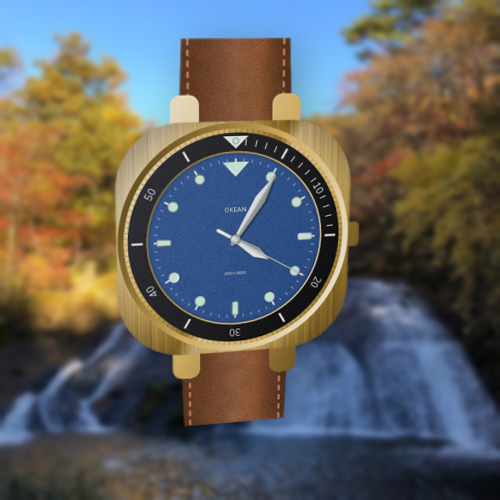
**4:05:20**
